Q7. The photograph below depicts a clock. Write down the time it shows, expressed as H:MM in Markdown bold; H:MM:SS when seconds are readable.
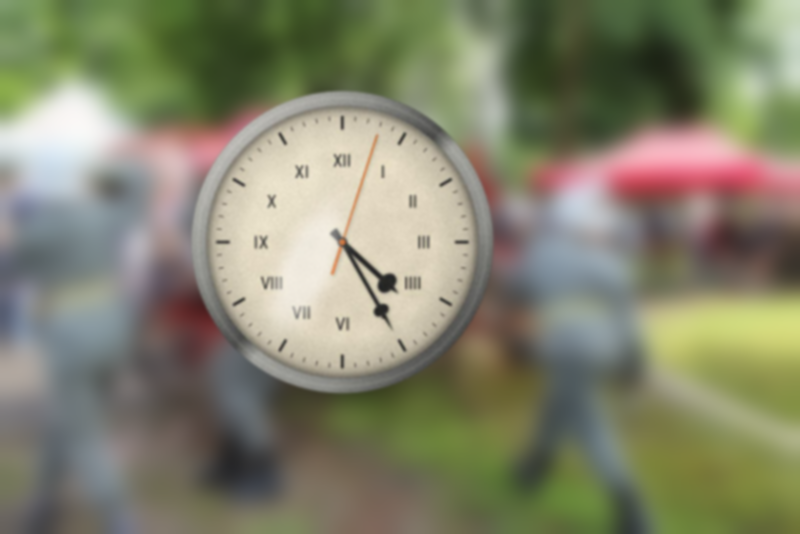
**4:25:03**
